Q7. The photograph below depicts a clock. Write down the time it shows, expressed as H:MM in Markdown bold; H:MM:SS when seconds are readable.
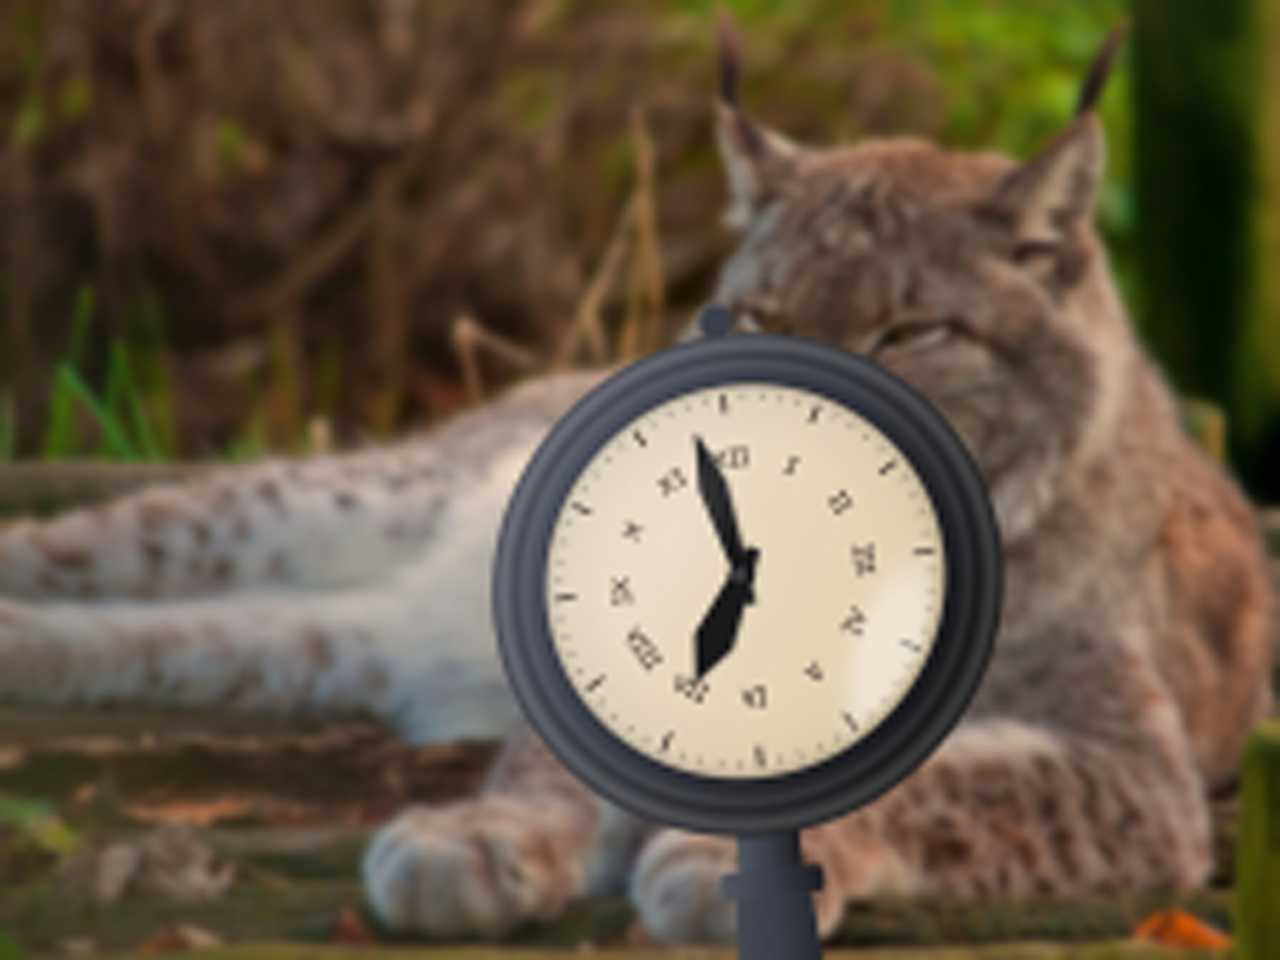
**6:58**
